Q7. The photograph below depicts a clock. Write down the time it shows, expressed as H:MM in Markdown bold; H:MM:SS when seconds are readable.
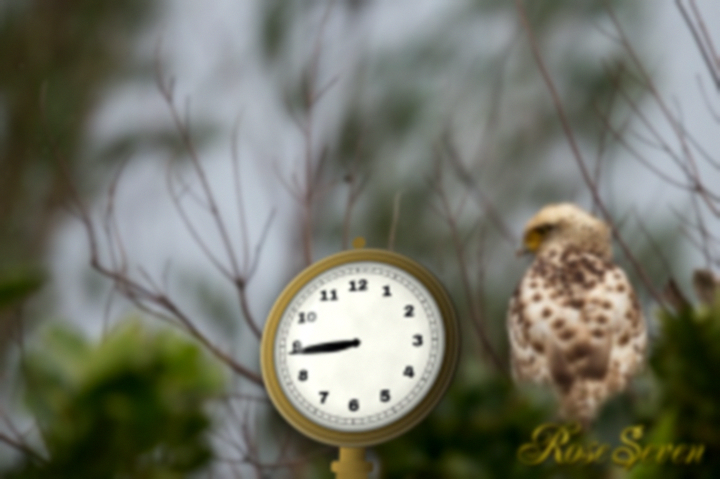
**8:44**
